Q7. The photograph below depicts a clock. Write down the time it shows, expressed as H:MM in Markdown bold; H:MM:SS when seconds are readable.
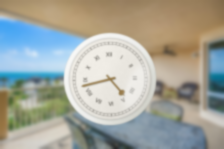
**4:43**
